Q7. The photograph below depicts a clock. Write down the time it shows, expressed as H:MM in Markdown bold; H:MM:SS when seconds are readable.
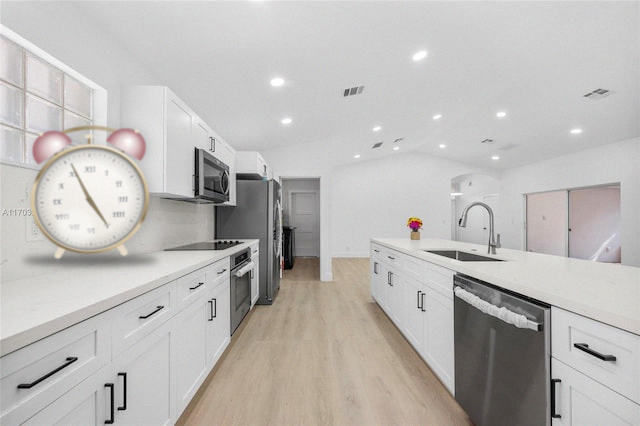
**4:56**
